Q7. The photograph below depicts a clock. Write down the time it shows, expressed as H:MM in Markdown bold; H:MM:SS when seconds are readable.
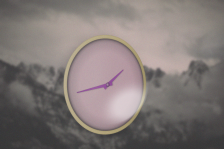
**1:43**
